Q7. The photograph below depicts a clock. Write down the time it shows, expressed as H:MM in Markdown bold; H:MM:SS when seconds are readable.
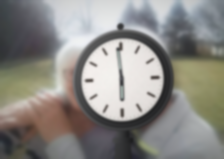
**5:59**
